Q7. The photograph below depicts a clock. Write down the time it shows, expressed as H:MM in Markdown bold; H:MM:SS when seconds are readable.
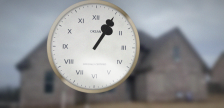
**1:05**
